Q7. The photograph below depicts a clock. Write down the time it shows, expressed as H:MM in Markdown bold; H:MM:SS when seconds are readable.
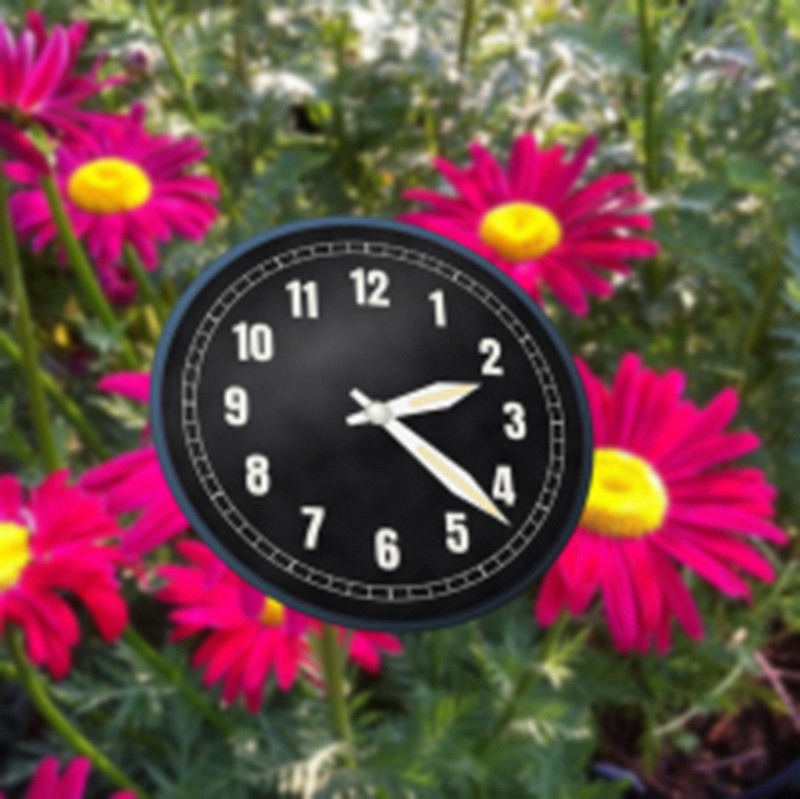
**2:22**
